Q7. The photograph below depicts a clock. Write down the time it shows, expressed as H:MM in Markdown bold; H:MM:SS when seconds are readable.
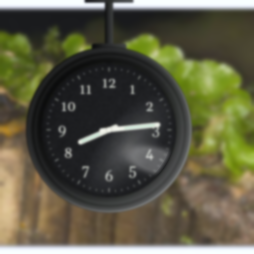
**8:14**
